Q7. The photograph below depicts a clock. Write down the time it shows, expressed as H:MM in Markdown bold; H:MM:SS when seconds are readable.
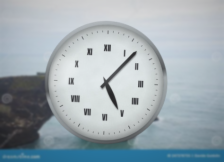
**5:07**
